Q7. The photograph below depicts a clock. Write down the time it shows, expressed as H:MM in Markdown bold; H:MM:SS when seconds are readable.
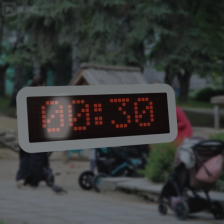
**0:30**
